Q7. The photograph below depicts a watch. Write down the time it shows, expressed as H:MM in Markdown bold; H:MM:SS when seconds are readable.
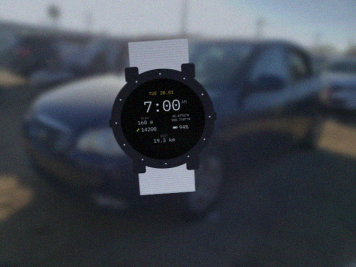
**7:00**
